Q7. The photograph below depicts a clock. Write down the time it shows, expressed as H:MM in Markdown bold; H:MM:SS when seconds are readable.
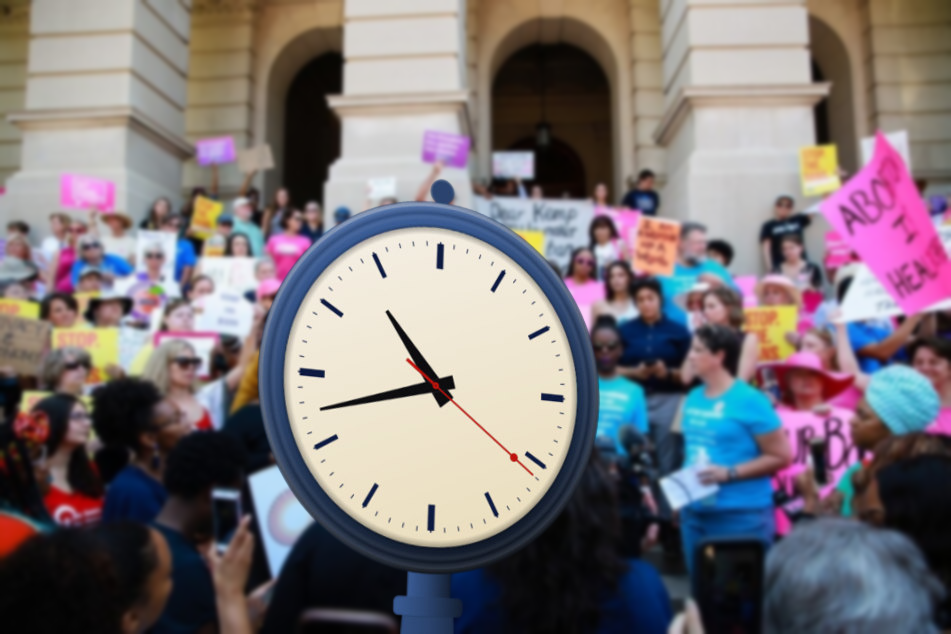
**10:42:21**
